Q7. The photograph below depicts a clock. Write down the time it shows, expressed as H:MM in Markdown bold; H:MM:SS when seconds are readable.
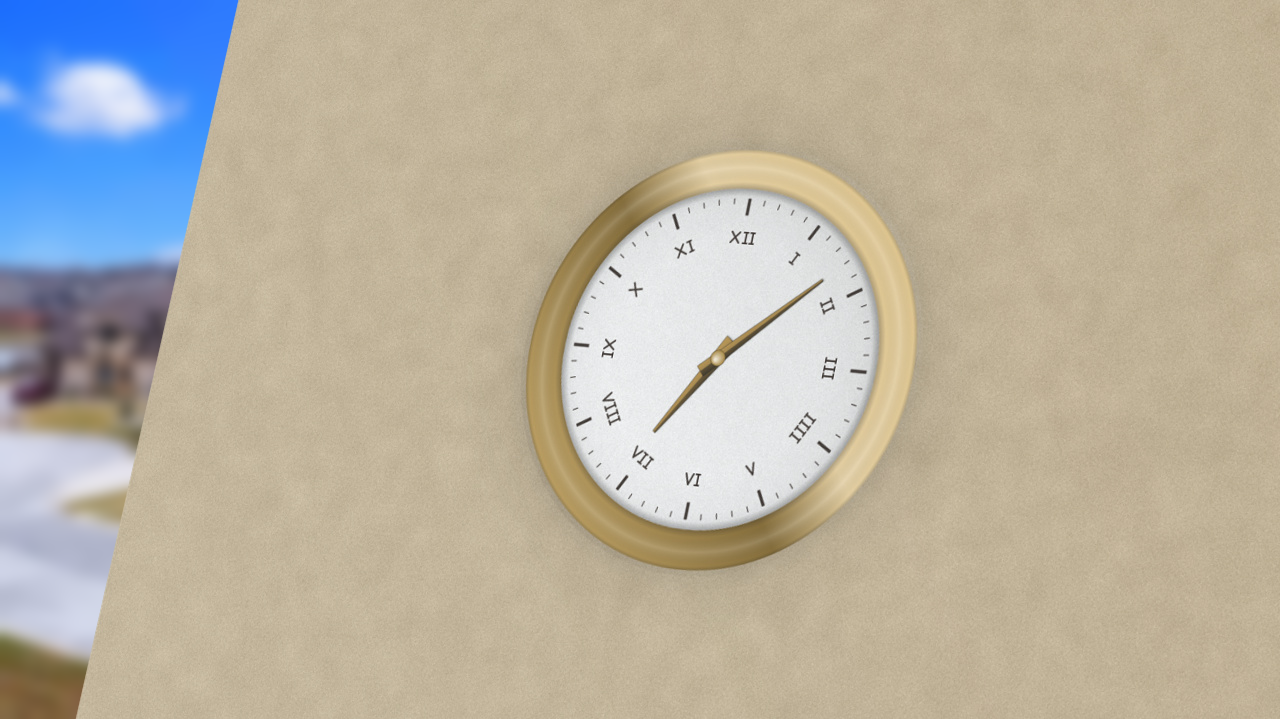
**7:08**
